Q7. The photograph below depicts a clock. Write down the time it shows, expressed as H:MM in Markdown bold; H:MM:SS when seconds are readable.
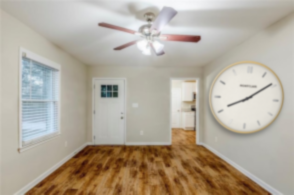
**8:09**
